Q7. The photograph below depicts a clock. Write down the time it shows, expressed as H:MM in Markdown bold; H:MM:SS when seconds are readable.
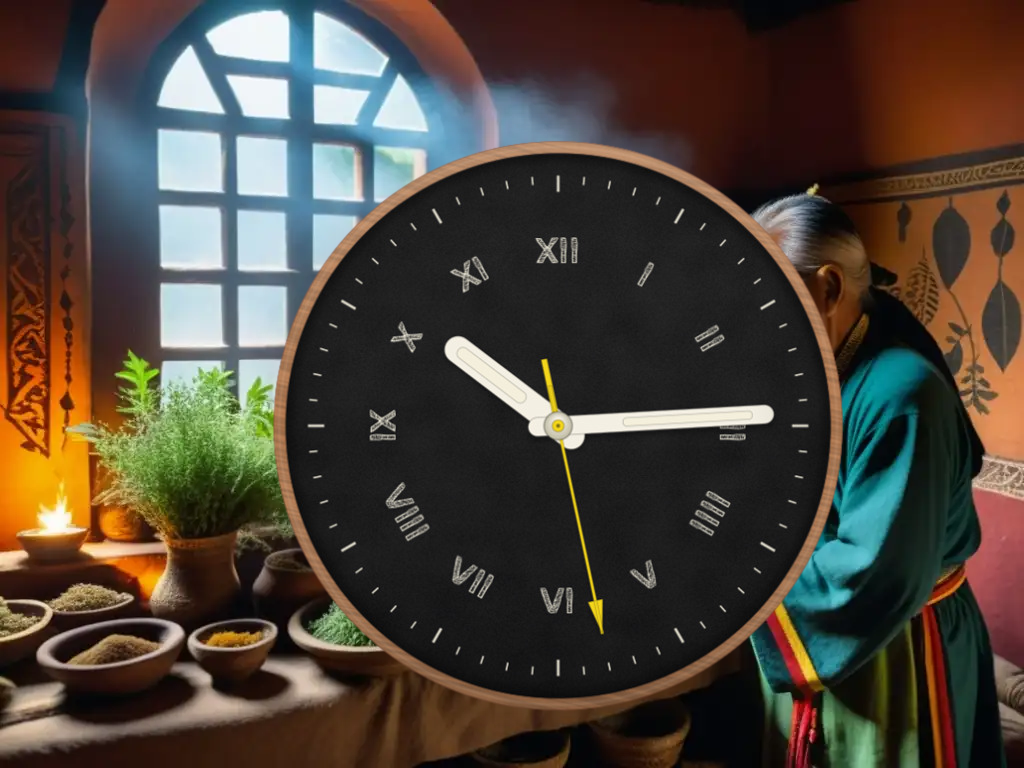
**10:14:28**
